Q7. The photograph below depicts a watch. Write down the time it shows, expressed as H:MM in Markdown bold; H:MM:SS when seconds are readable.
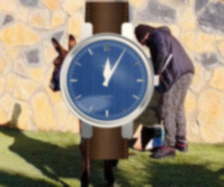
**12:05**
